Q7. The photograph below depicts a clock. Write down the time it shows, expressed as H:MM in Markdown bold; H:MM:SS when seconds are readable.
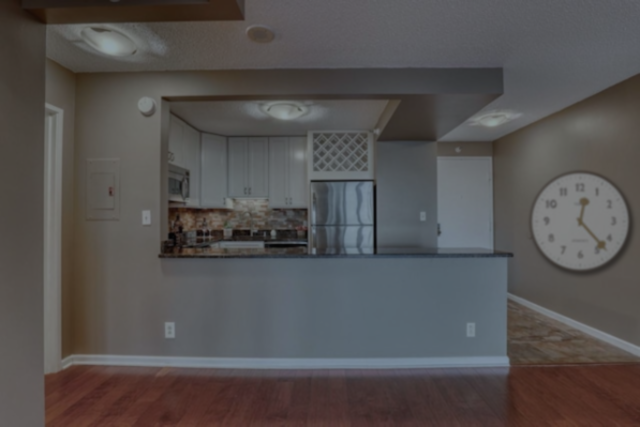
**12:23**
